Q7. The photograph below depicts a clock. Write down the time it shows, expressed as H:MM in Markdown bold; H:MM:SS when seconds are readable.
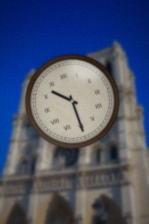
**10:30**
